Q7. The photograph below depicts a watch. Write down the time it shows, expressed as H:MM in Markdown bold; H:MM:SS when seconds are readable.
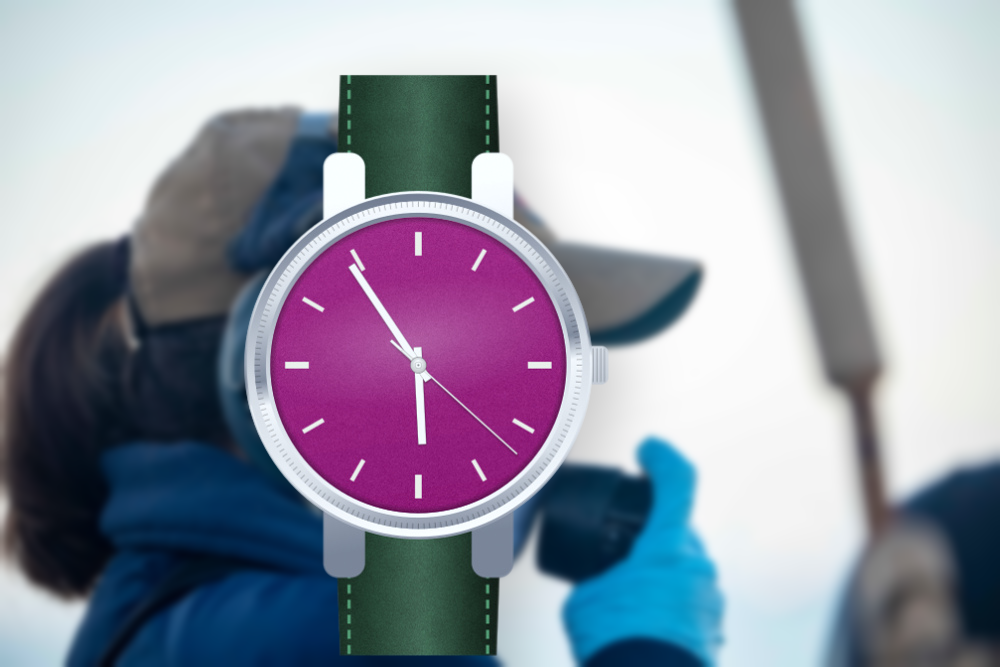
**5:54:22**
